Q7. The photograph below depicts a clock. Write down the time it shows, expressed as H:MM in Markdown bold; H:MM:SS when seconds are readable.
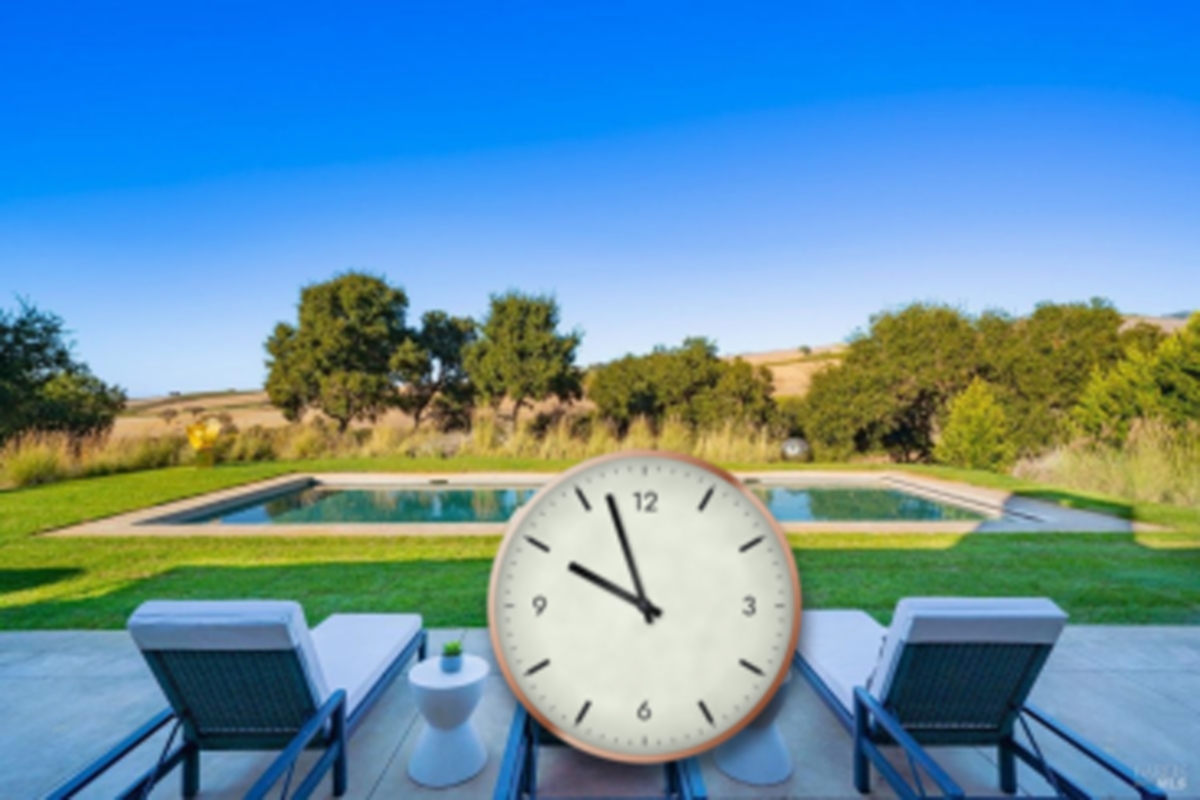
**9:57**
